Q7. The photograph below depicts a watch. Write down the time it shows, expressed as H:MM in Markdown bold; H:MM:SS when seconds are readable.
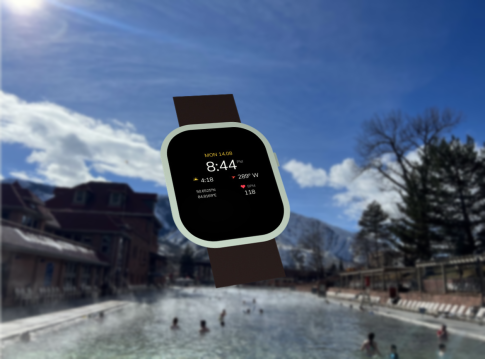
**8:44**
